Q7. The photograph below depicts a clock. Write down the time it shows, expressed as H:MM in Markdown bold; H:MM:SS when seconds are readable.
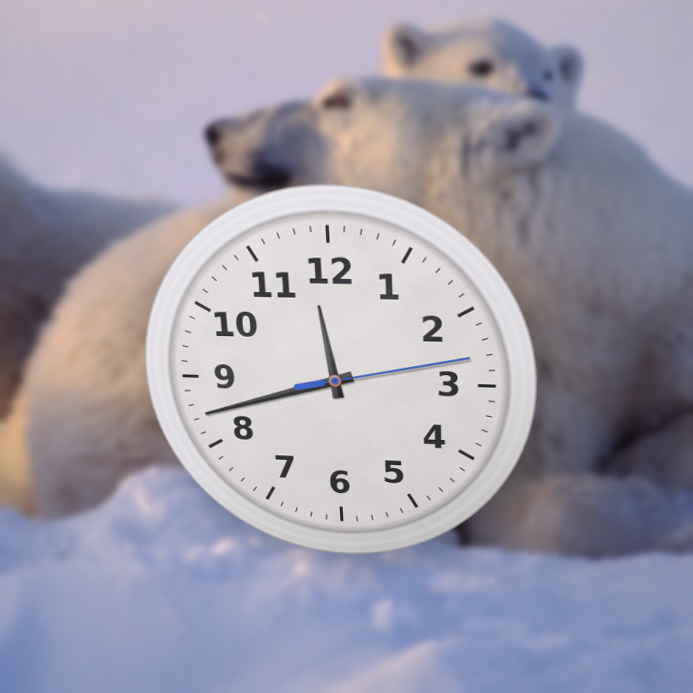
**11:42:13**
